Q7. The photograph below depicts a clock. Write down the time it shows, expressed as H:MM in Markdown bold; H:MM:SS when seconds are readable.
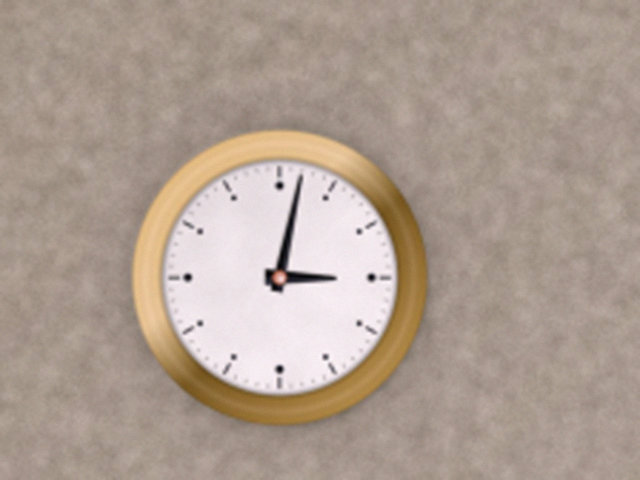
**3:02**
